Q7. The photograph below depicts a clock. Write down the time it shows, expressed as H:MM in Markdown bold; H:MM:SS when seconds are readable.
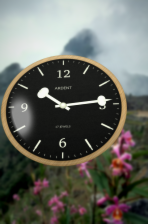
**10:14**
